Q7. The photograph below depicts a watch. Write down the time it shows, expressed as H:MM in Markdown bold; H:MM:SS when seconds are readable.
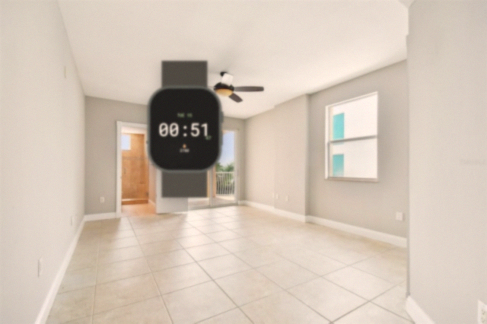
**0:51**
